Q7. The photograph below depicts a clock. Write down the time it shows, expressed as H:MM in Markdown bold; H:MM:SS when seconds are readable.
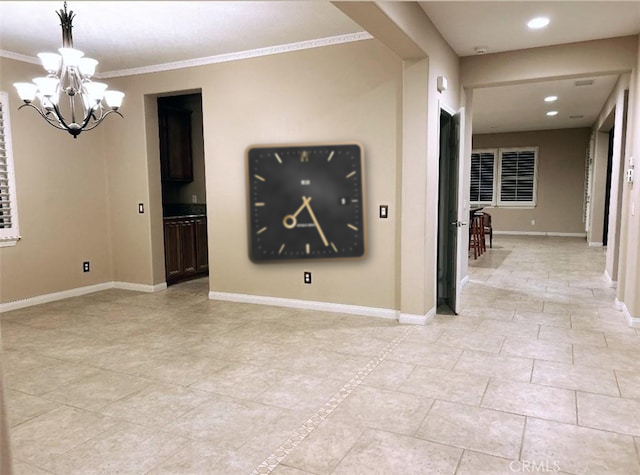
**7:26**
